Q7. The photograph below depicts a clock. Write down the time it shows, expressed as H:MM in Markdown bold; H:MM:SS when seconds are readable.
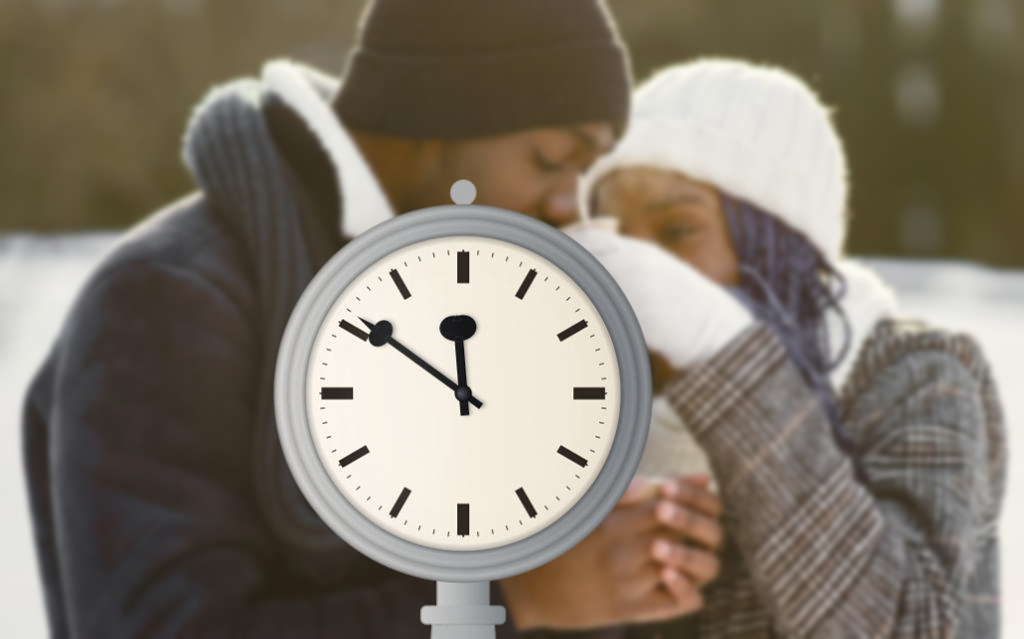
**11:51**
